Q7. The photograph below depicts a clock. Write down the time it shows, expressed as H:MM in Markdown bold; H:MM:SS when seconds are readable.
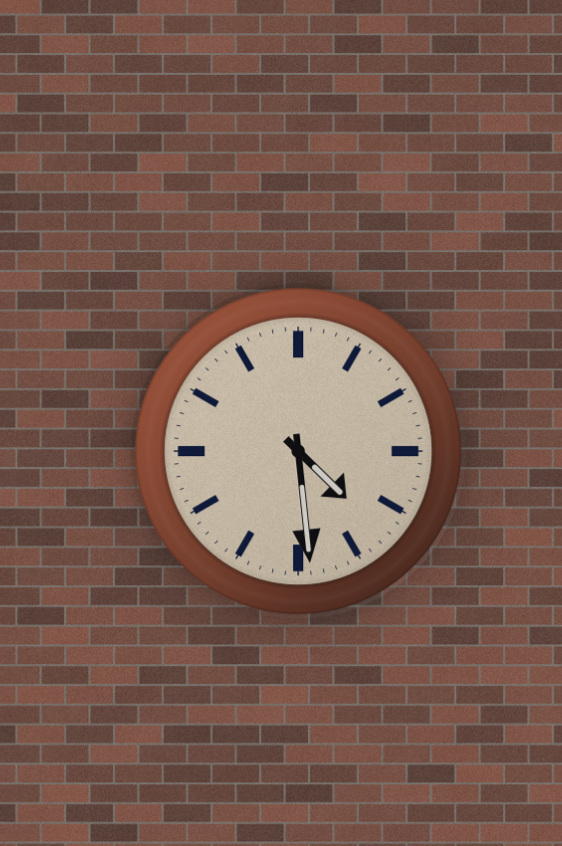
**4:29**
